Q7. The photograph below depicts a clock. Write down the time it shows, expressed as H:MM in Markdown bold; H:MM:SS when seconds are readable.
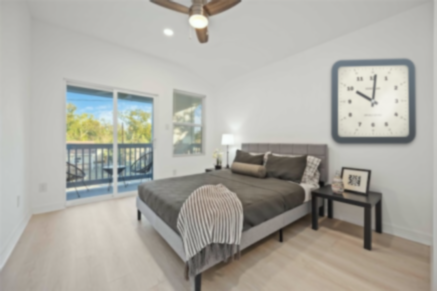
**10:01**
